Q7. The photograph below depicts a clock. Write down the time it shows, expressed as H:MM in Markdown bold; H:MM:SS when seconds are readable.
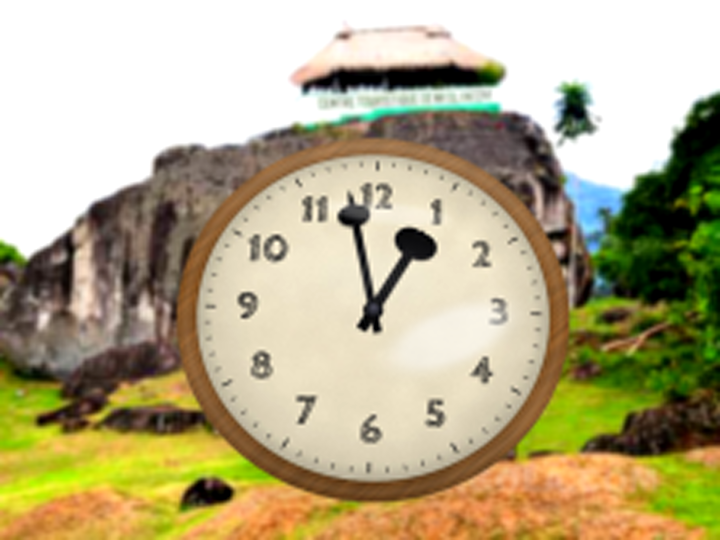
**12:58**
